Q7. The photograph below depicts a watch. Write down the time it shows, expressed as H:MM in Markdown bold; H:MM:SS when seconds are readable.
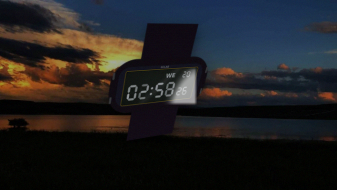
**2:58:26**
